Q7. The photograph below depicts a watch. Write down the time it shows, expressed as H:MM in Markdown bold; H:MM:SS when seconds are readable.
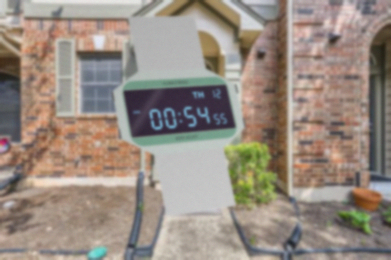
**0:54**
